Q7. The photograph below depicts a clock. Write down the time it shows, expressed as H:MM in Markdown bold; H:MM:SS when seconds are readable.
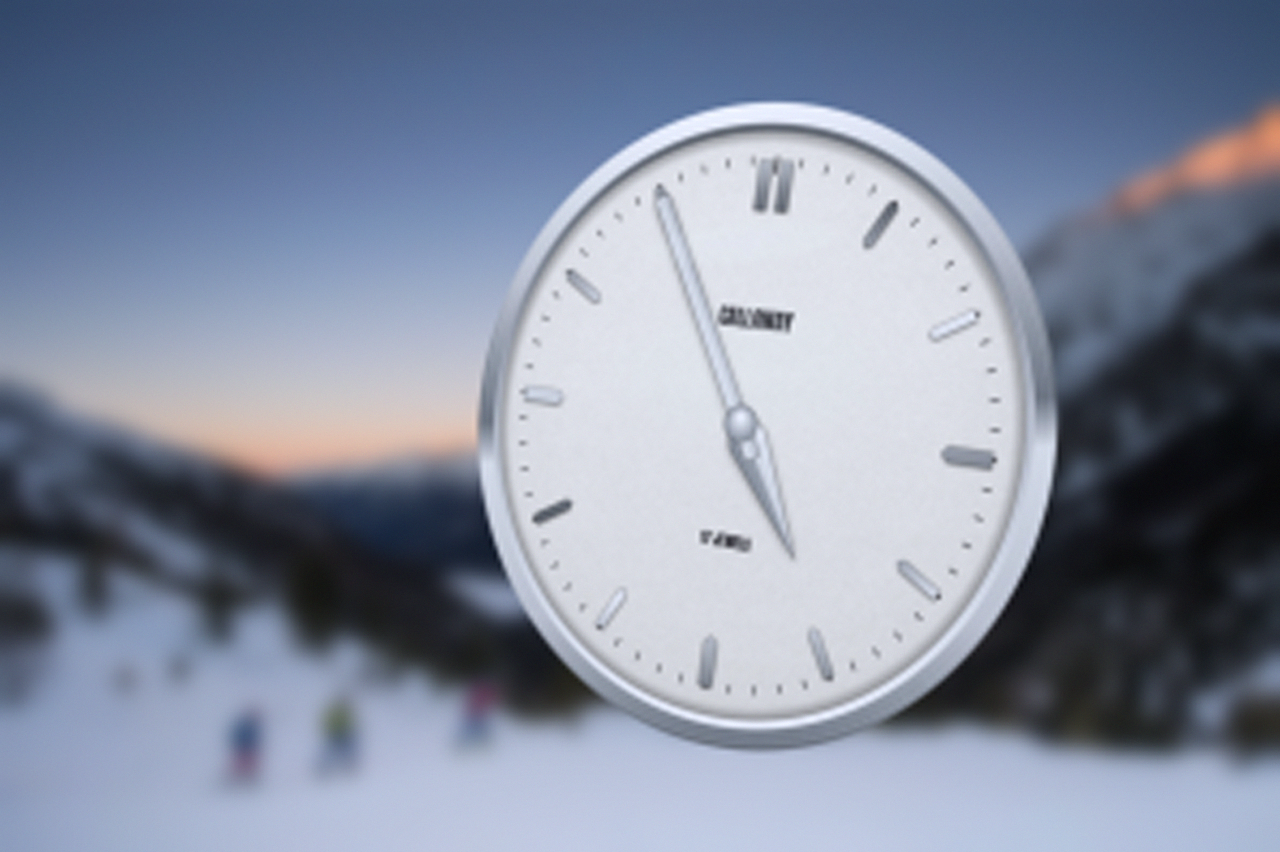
**4:55**
